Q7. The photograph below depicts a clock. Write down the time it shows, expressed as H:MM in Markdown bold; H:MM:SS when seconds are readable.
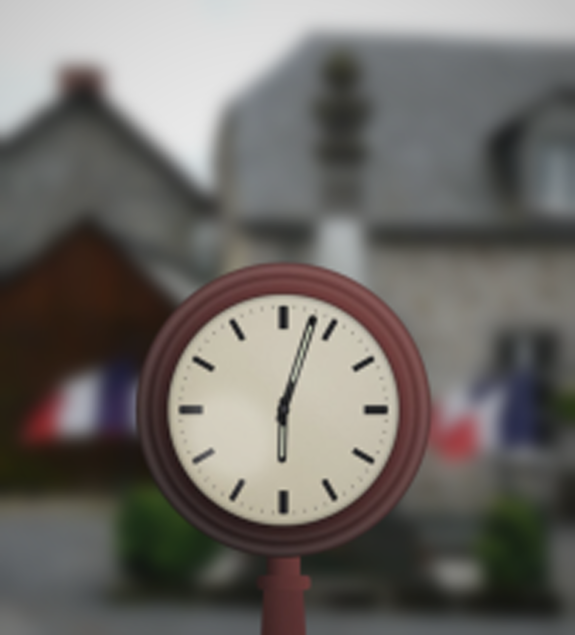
**6:03**
